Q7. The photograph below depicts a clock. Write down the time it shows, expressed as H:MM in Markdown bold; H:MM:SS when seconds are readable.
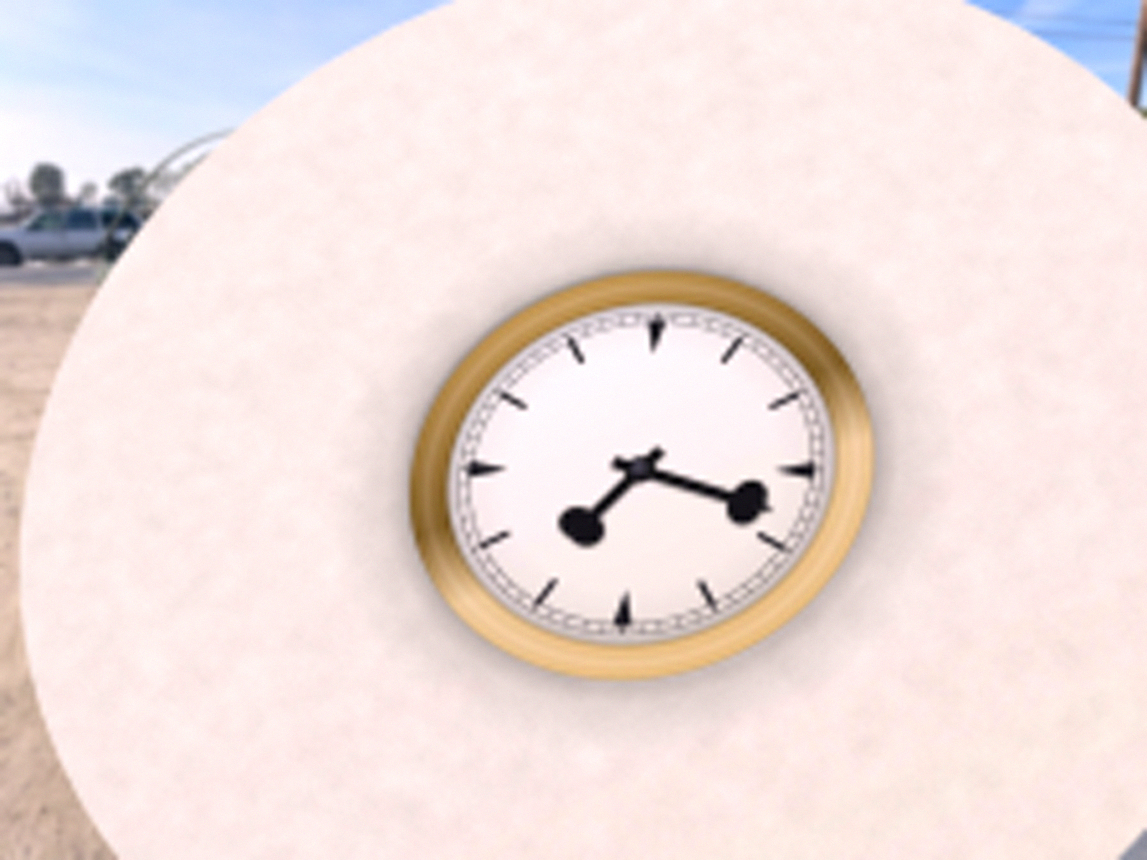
**7:18**
